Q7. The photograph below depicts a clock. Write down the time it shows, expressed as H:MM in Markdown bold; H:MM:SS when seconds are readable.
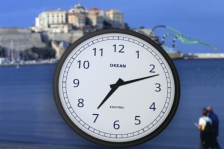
**7:12**
